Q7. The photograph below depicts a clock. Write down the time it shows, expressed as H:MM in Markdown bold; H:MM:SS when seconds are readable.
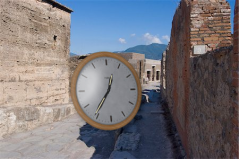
**12:36**
